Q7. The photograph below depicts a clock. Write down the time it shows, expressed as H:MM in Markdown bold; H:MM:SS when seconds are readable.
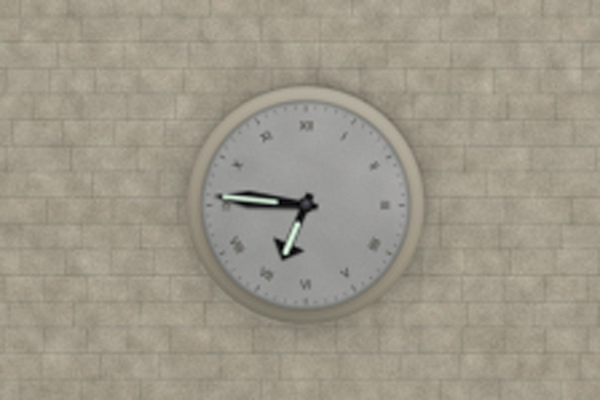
**6:46**
